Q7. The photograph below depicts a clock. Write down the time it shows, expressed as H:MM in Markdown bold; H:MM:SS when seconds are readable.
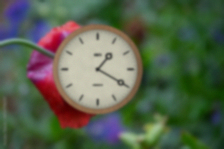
**1:20**
